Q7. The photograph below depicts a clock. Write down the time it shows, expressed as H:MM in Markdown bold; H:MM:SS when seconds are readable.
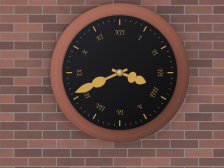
**3:41**
